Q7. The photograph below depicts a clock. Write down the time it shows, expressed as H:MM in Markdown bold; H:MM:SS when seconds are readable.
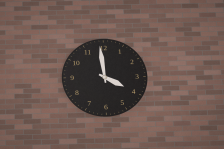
**3:59**
